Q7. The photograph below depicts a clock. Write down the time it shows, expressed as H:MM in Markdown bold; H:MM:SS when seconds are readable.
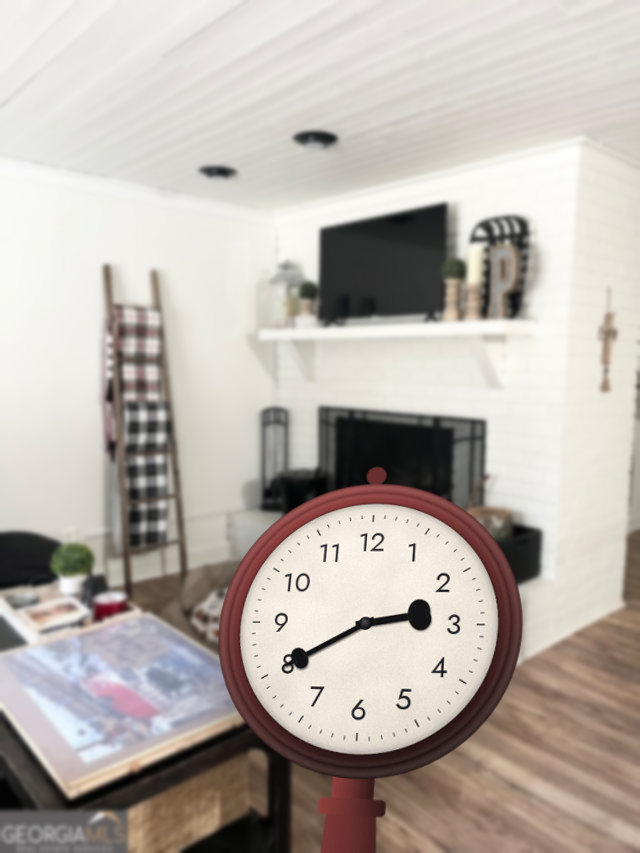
**2:40**
